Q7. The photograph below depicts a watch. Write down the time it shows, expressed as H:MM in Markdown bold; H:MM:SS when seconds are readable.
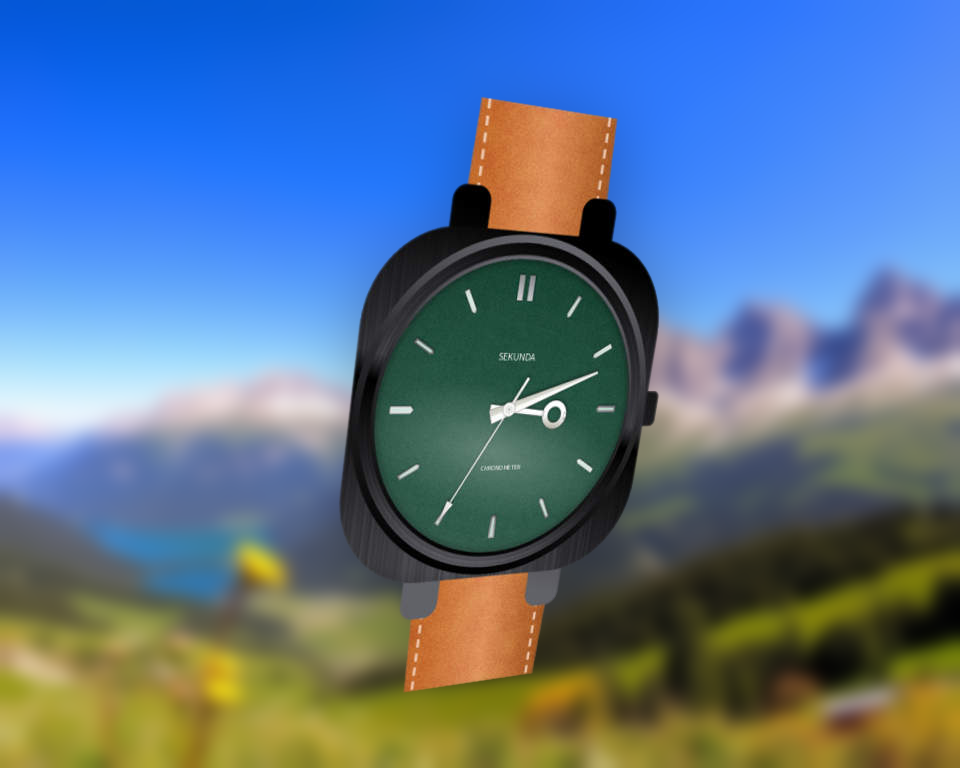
**3:11:35**
